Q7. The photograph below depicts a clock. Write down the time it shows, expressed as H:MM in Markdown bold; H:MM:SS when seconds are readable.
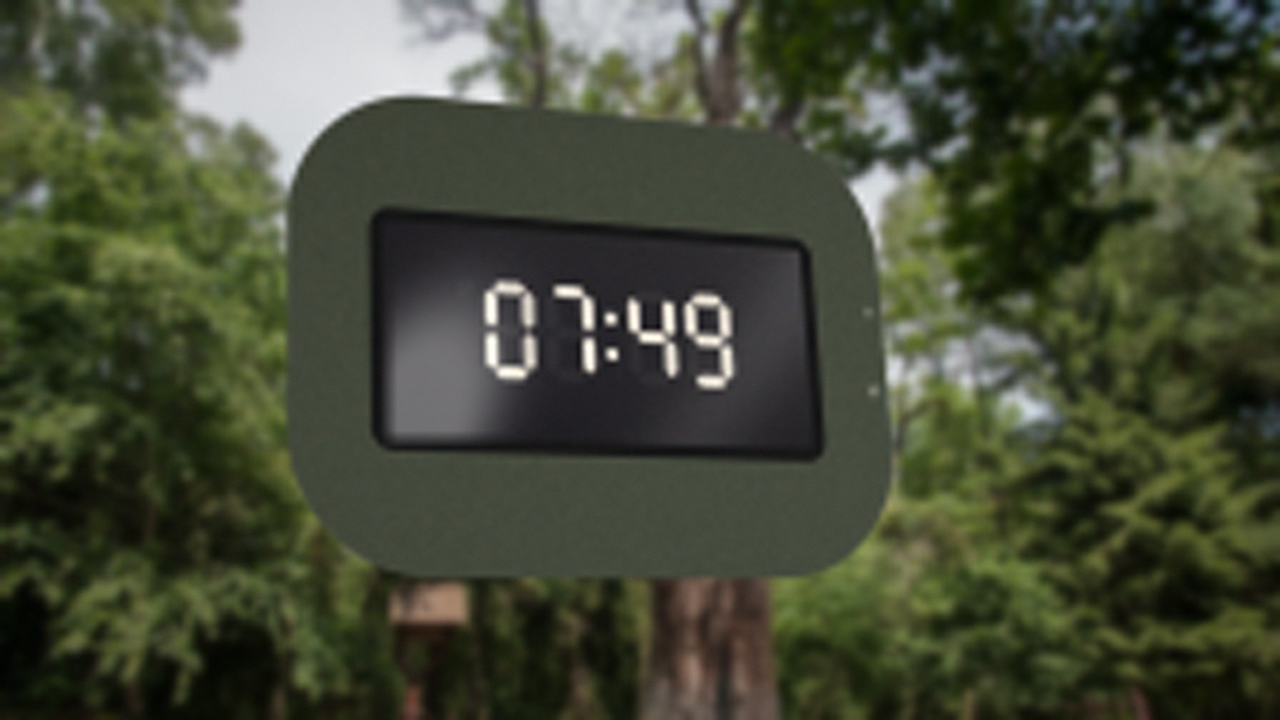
**7:49**
